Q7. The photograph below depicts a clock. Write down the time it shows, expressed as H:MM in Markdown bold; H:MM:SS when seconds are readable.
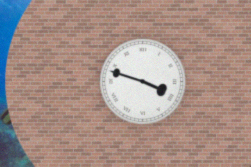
**3:48**
